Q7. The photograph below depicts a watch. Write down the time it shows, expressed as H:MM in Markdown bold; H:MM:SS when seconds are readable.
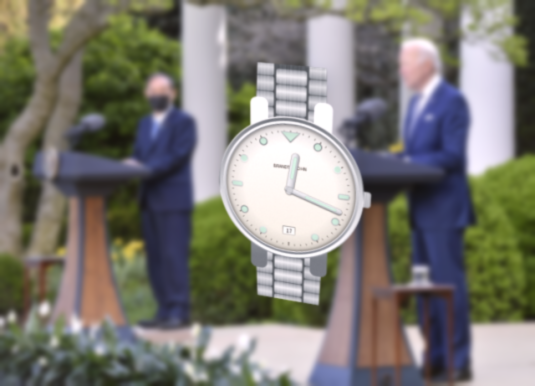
**12:18**
